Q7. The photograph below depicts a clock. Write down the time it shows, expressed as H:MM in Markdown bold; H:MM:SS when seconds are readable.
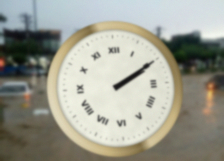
**2:10**
